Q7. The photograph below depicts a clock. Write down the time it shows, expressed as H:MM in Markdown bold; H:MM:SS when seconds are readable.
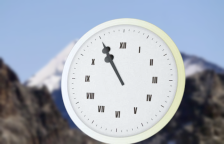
**10:55**
